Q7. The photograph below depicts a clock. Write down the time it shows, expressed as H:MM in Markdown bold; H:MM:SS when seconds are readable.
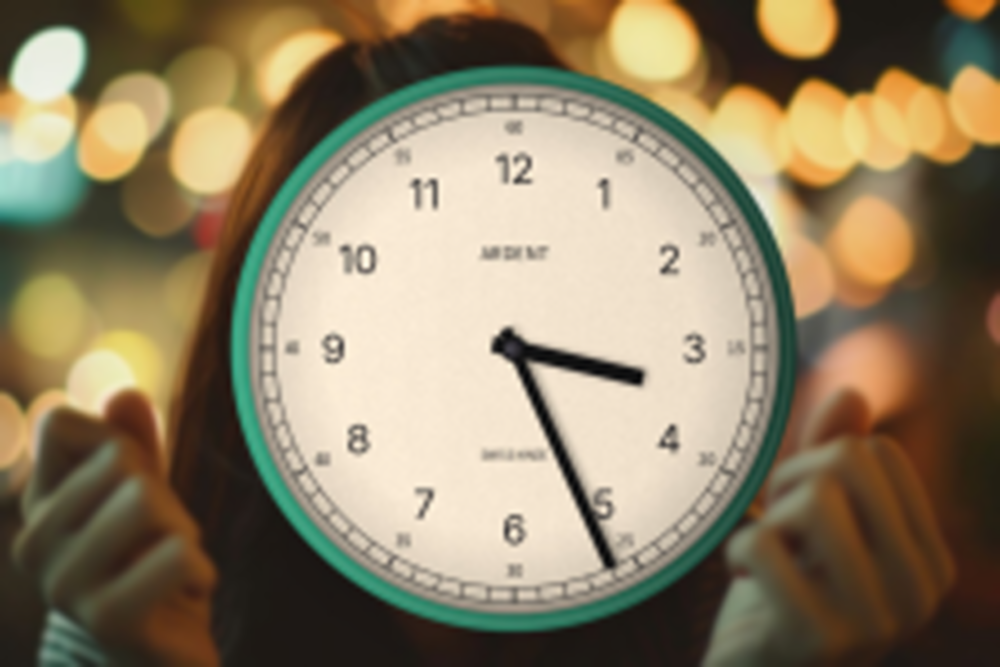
**3:26**
